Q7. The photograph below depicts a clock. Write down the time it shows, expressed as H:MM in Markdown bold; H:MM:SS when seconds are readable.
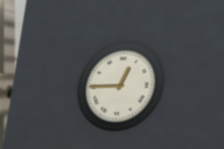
**12:45**
